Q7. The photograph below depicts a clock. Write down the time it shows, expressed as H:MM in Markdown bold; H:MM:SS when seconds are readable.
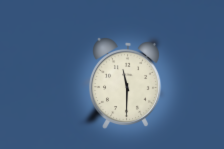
**11:30**
